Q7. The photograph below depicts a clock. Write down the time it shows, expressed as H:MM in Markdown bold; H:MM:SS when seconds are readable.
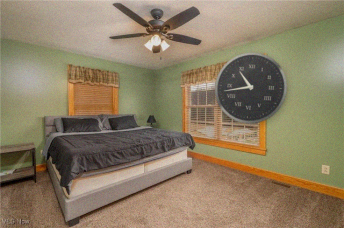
**10:43**
